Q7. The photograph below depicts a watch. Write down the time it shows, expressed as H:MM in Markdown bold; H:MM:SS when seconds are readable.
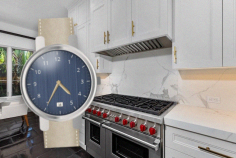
**4:35**
